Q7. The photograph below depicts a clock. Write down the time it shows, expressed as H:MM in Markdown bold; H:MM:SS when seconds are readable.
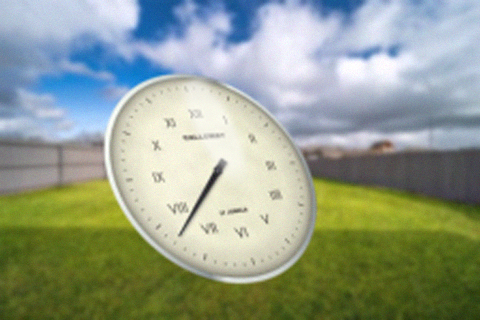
**7:38**
